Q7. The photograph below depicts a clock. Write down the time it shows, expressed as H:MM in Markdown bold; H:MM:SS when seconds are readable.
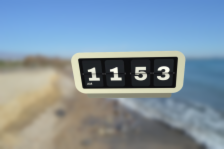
**11:53**
